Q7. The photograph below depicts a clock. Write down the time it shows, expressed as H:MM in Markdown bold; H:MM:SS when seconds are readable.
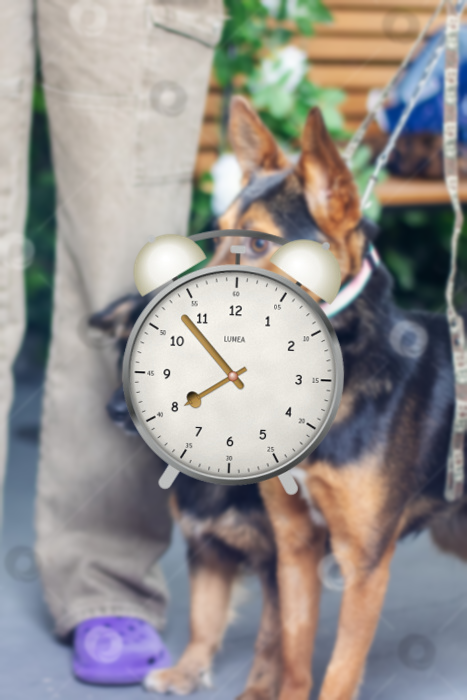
**7:53**
